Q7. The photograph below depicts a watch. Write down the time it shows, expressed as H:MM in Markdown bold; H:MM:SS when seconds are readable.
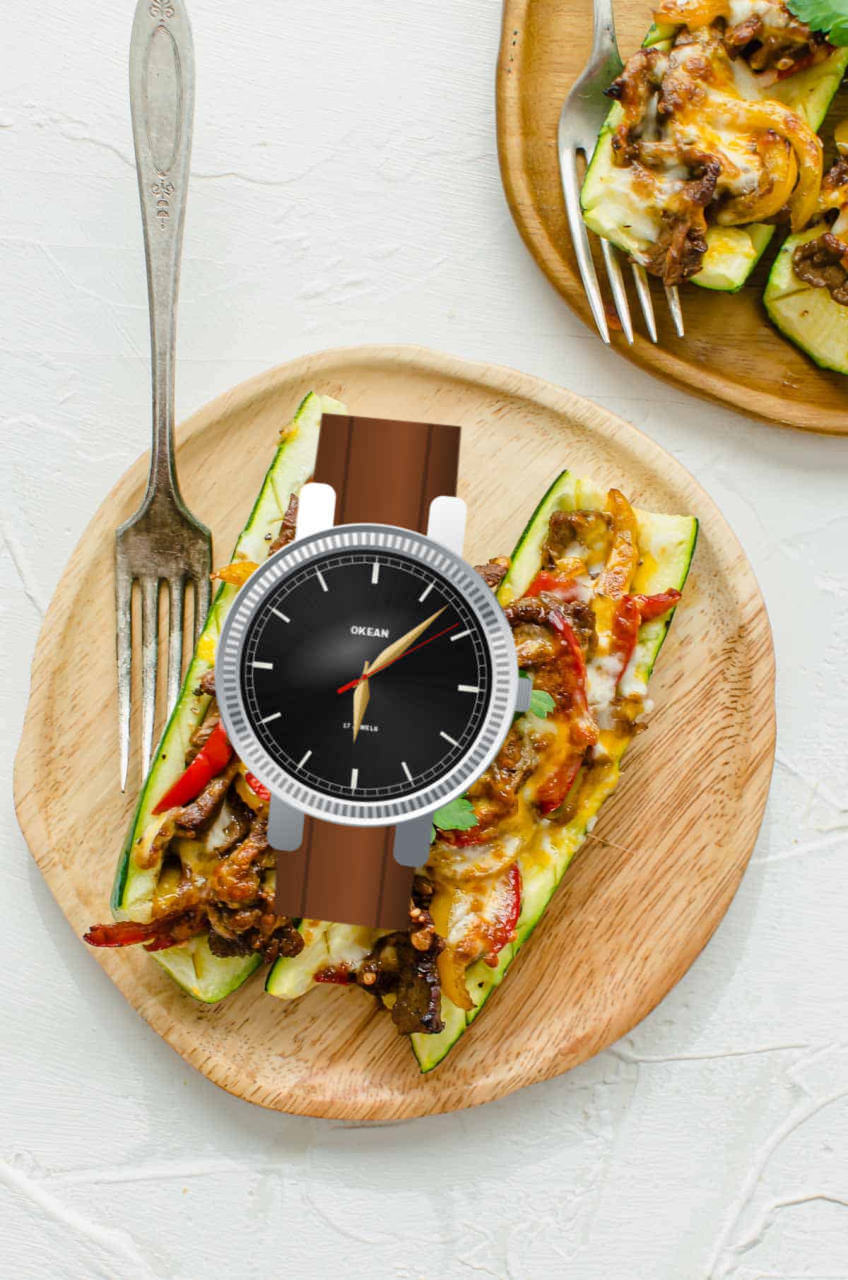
**6:07:09**
